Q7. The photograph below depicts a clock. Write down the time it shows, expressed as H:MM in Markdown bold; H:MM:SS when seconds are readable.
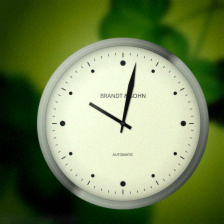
**10:02**
